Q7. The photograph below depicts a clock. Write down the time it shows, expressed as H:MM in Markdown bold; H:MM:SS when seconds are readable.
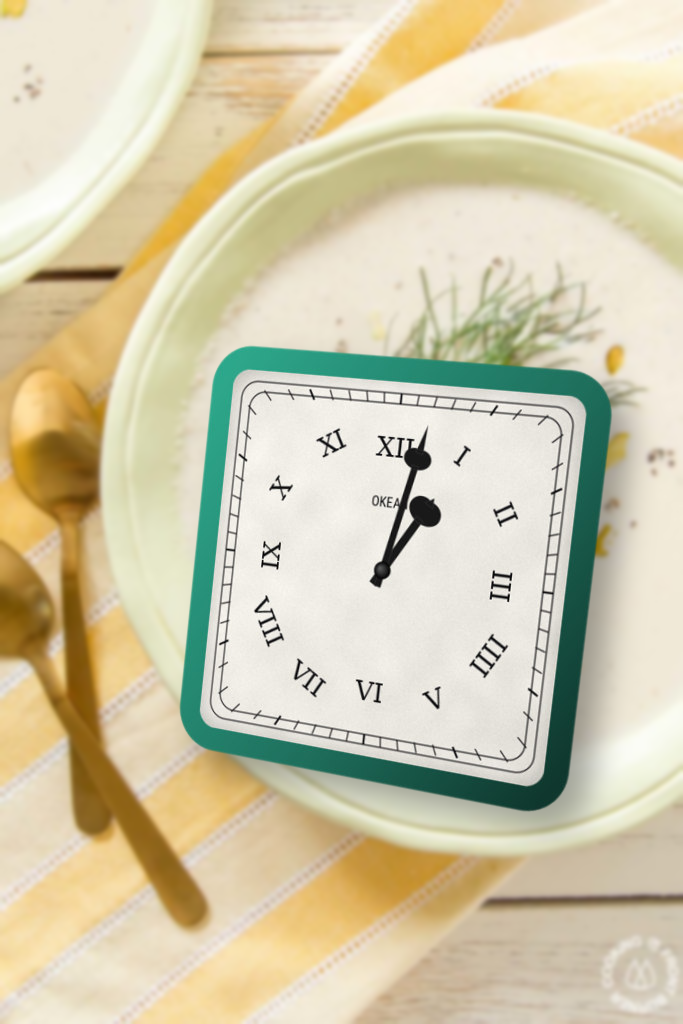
**1:02**
